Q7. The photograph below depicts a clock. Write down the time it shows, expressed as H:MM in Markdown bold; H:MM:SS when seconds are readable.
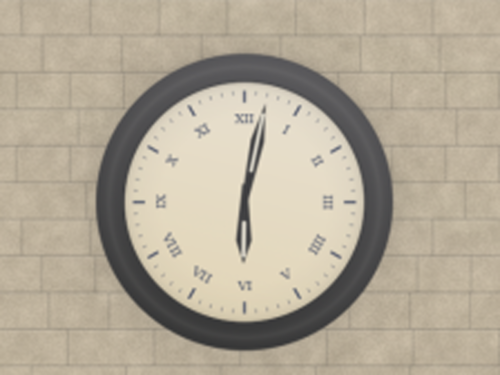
**6:02**
